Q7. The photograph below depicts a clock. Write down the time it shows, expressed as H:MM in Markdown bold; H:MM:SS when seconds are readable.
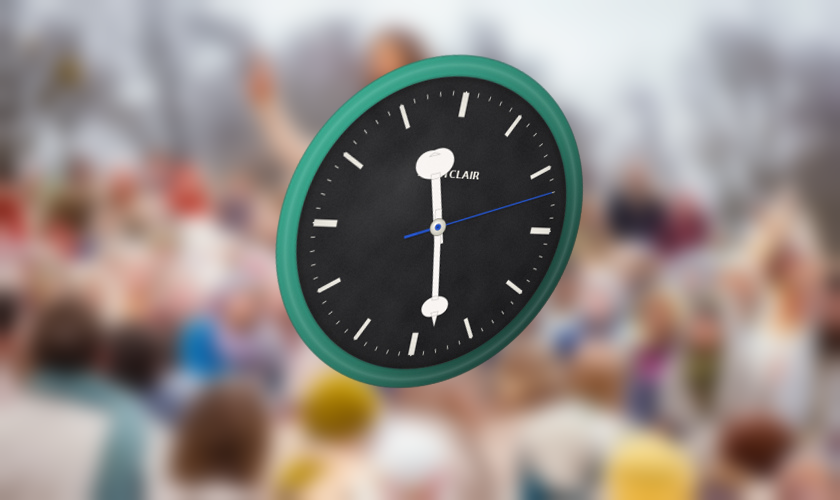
**11:28:12**
